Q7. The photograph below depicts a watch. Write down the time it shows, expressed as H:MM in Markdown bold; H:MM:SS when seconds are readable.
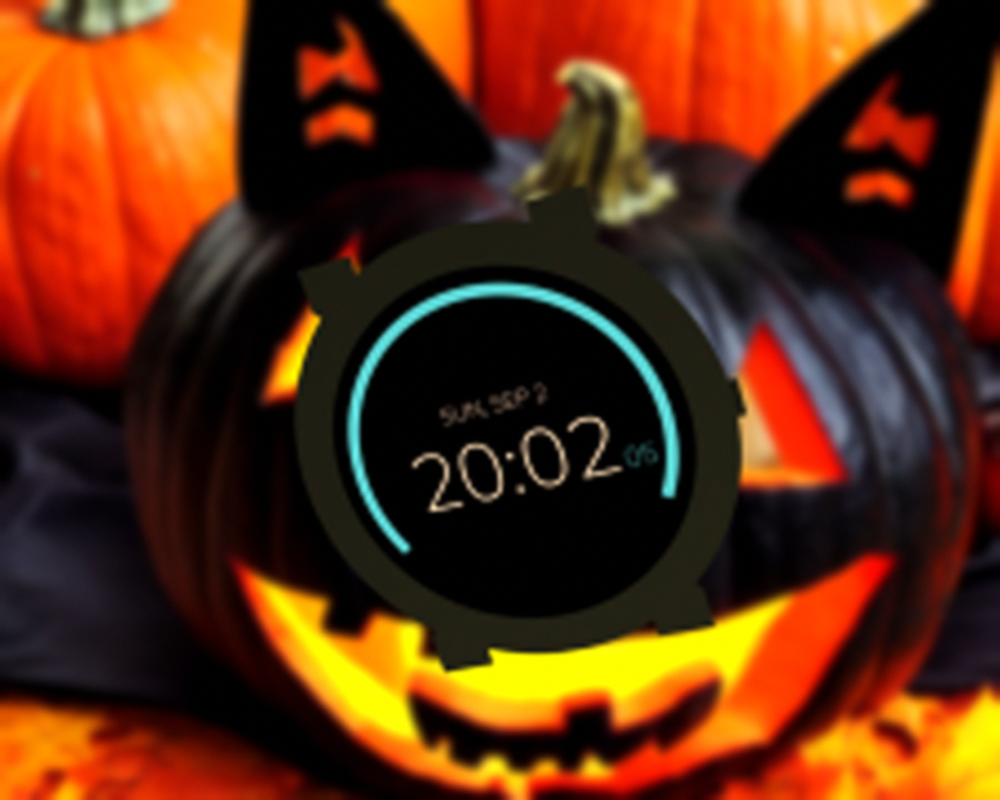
**20:02**
